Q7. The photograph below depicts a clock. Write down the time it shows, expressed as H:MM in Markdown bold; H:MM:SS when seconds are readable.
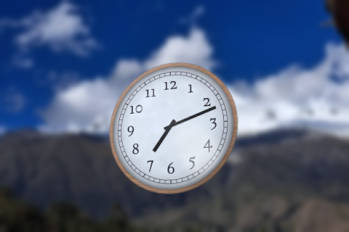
**7:12**
